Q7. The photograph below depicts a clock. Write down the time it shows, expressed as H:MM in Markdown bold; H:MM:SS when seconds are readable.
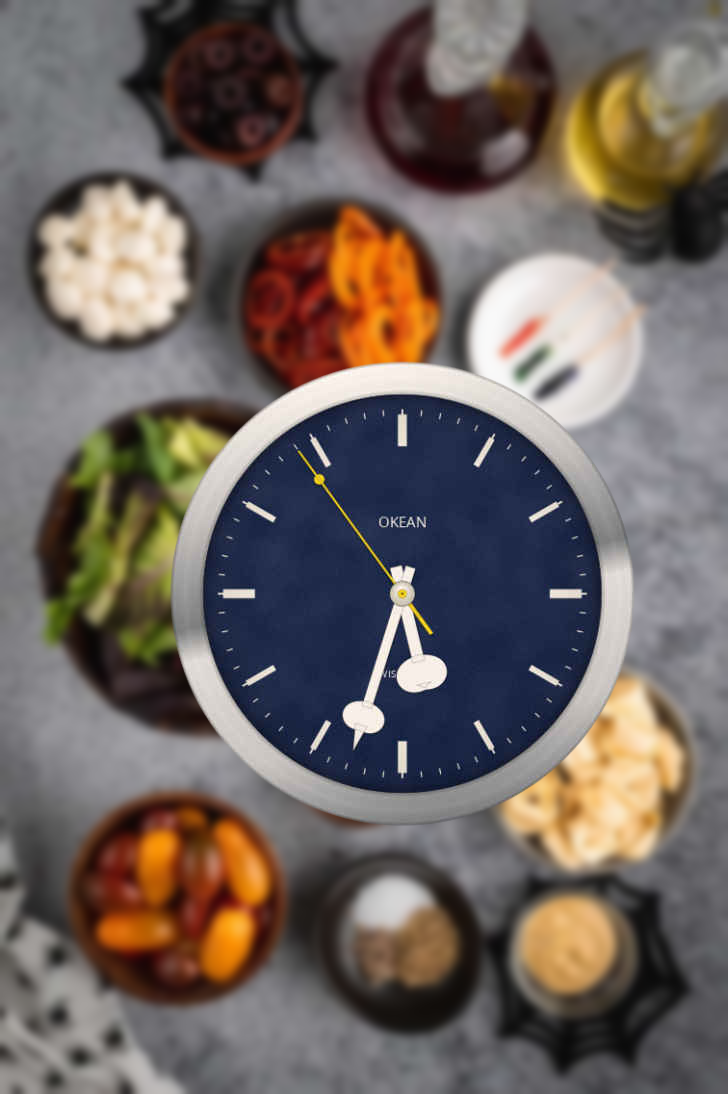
**5:32:54**
